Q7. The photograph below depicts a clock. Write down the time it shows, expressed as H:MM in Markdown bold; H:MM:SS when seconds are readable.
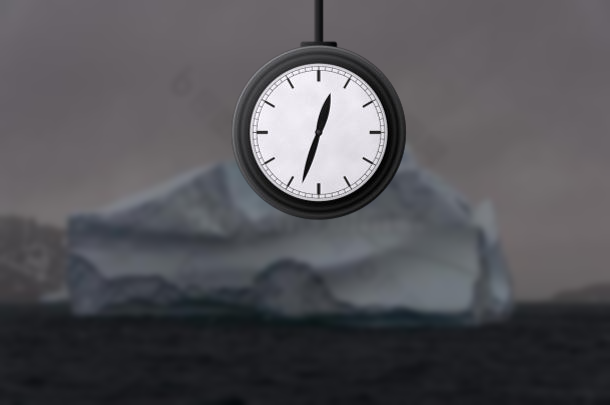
**12:33**
